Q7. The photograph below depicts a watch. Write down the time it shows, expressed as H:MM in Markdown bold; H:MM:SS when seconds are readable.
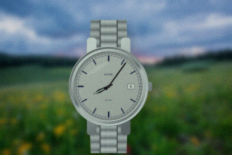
**8:06**
